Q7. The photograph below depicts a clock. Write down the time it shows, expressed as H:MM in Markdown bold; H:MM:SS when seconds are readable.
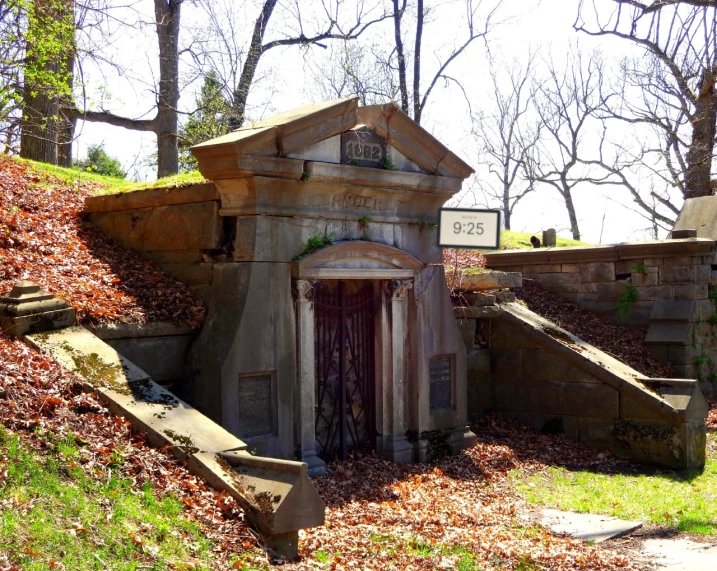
**9:25**
